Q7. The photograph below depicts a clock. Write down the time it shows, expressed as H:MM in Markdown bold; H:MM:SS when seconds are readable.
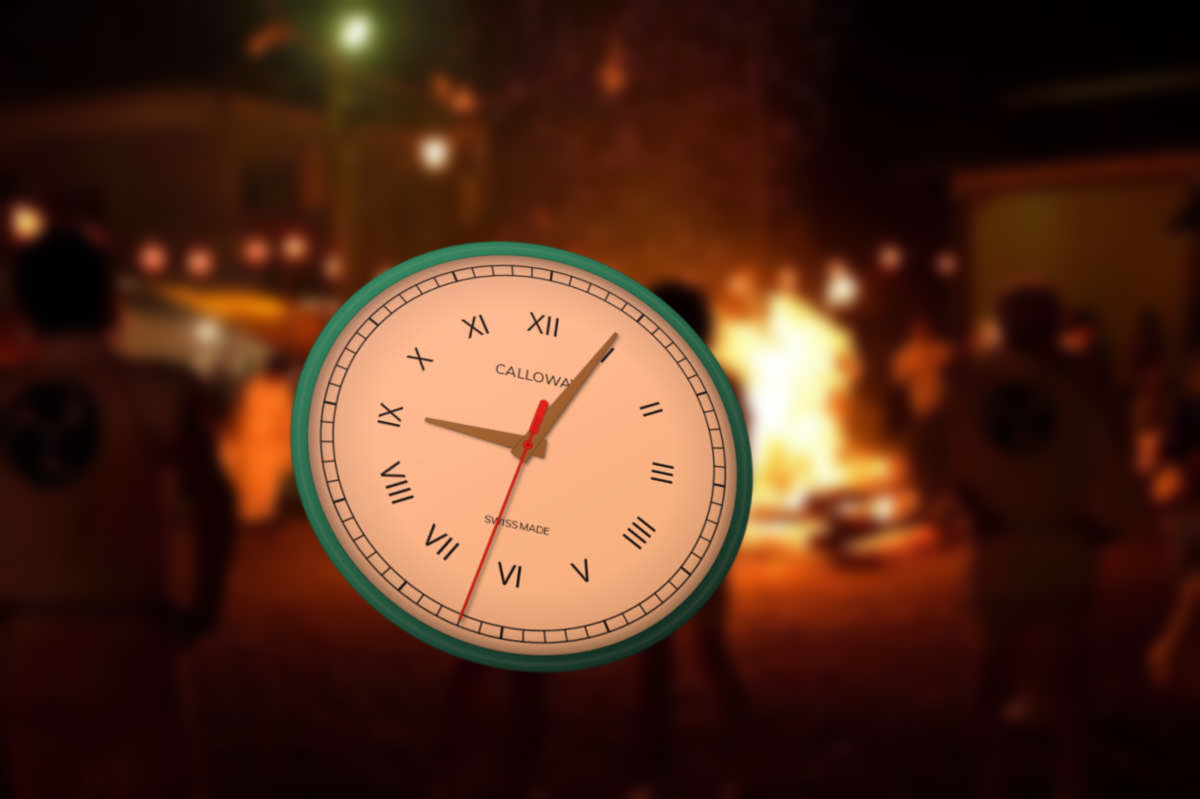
**9:04:32**
